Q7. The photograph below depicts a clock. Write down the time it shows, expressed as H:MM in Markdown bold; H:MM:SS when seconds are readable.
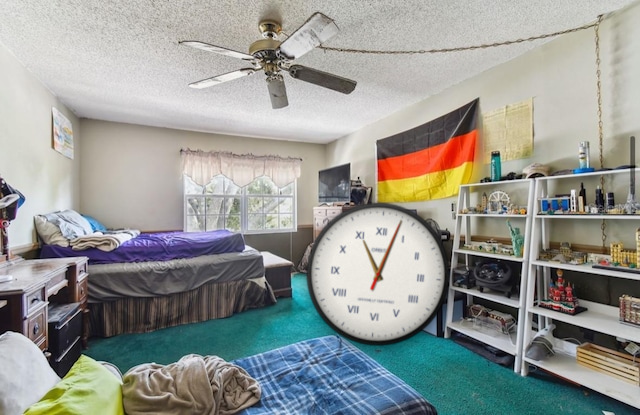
**11:03:03**
